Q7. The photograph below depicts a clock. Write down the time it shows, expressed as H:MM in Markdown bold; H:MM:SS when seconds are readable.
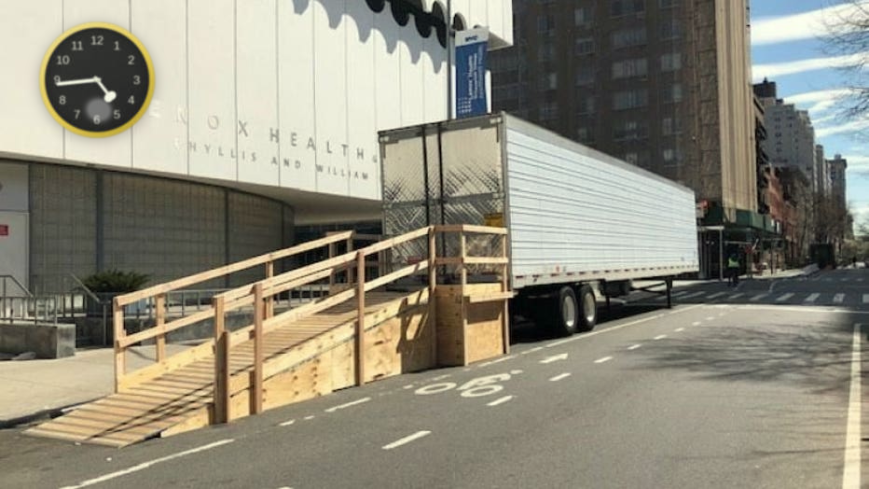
**4:44**
